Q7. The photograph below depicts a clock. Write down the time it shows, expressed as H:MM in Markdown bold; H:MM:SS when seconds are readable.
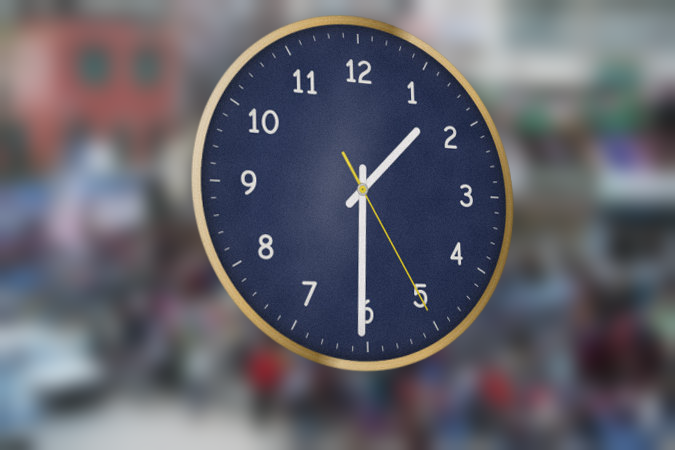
**1:30:25**
